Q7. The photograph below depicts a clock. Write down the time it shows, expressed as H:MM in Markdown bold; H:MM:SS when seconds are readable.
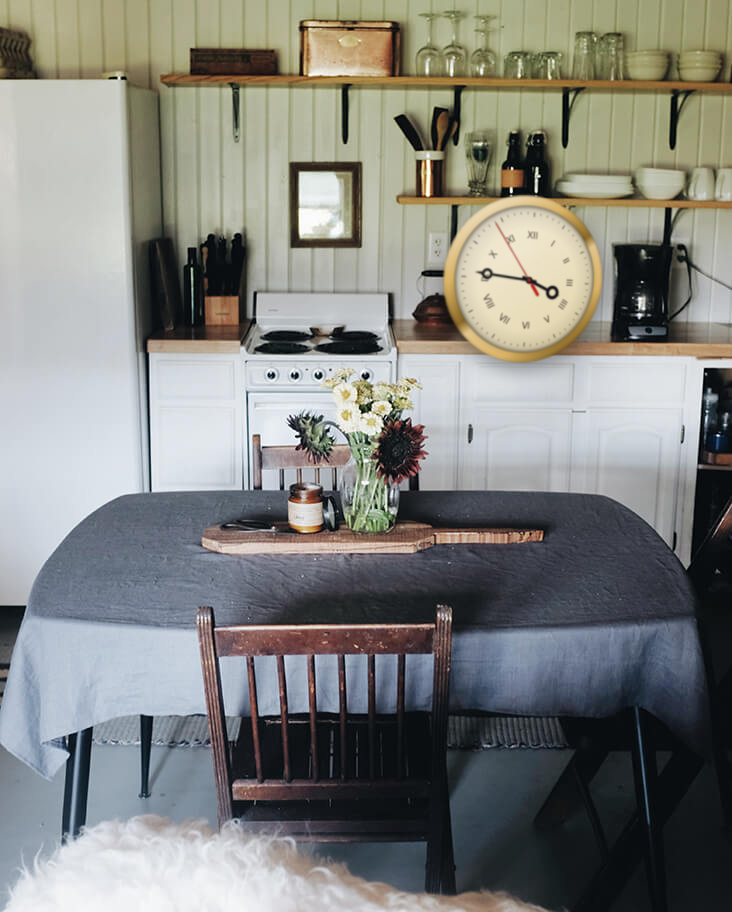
**3:45:54**
